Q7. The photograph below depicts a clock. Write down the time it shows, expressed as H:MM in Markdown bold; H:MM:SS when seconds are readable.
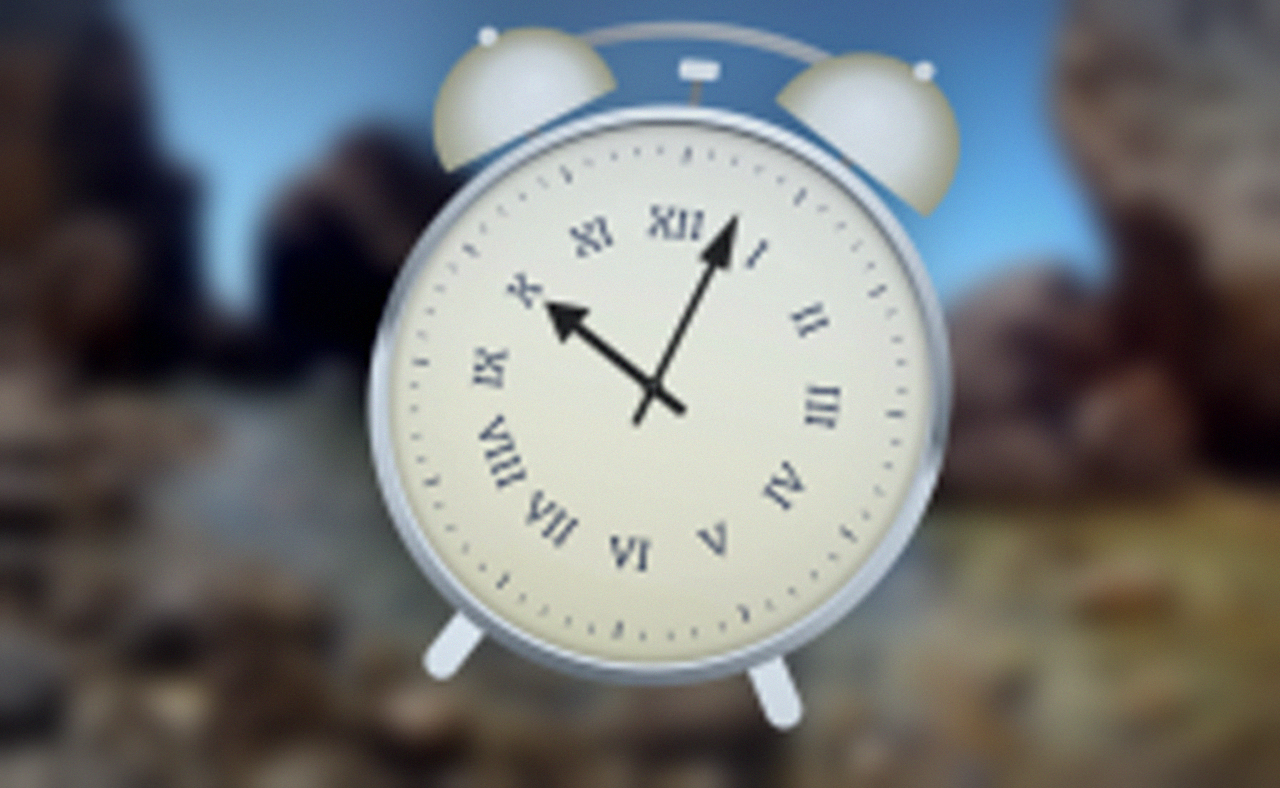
**10:03**
